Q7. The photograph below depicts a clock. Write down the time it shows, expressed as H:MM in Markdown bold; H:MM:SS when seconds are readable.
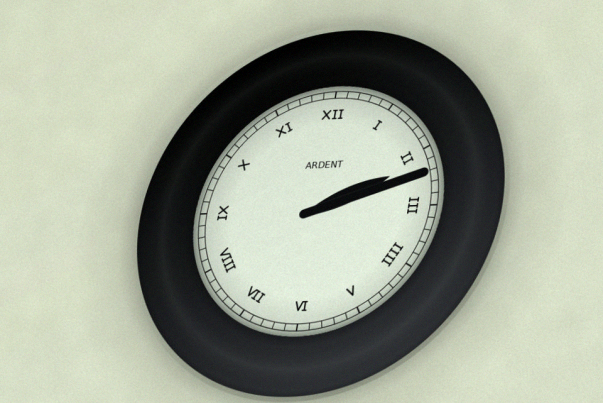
**2:12**
